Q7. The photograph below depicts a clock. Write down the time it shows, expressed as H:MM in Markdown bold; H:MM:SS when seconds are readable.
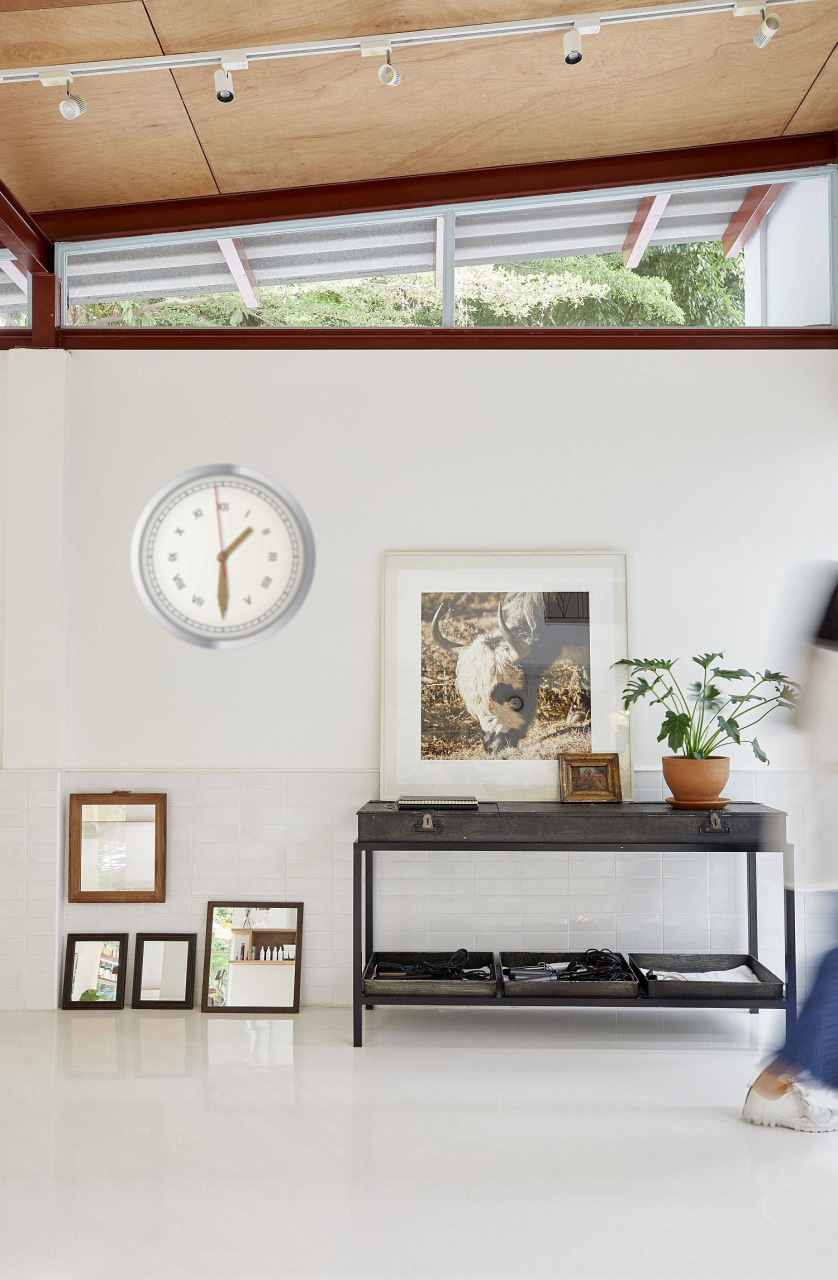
**1:29:59**
